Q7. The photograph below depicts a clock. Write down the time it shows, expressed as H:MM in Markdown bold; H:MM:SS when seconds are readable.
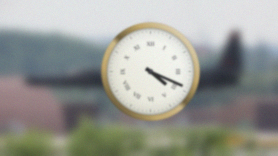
**4:19**
